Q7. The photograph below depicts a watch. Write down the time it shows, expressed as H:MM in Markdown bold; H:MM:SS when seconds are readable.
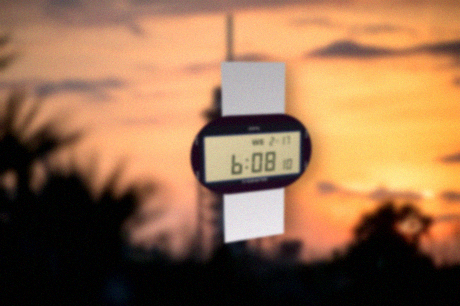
**6:08**
